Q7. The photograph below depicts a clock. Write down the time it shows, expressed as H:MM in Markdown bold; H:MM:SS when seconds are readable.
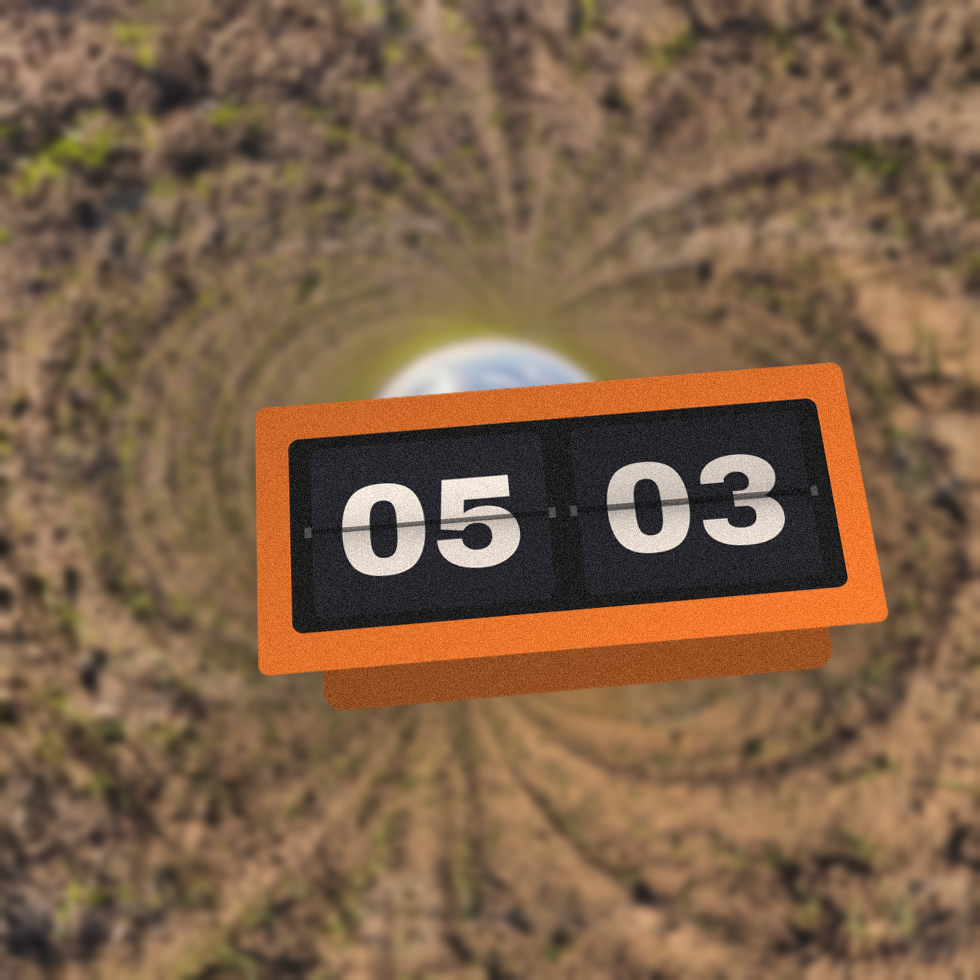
**5:03**
